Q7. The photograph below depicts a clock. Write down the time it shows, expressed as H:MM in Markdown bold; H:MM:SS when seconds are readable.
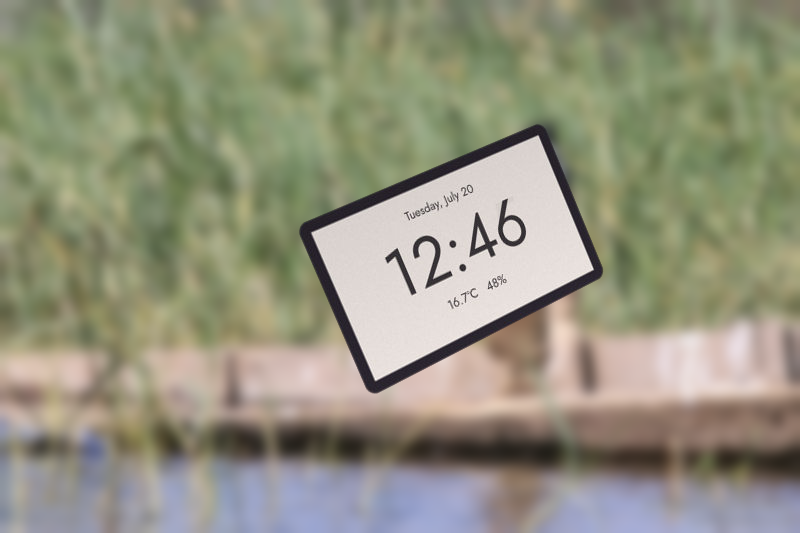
**12:46**
